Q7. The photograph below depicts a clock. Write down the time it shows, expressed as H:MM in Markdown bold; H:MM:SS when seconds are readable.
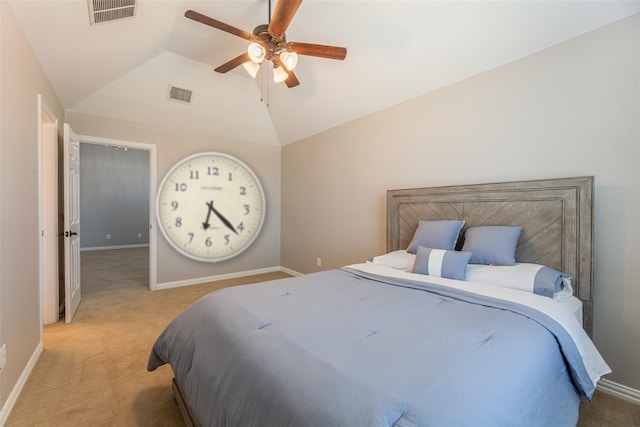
**6:22**
